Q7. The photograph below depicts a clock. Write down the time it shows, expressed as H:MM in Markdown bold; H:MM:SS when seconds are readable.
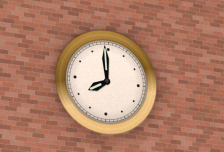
**7:59**
